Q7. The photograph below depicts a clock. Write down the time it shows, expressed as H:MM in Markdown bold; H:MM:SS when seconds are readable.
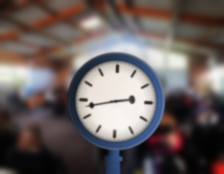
**2:43**
